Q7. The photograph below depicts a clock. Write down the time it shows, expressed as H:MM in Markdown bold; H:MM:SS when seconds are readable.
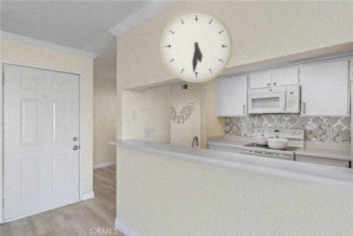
**5:31**
